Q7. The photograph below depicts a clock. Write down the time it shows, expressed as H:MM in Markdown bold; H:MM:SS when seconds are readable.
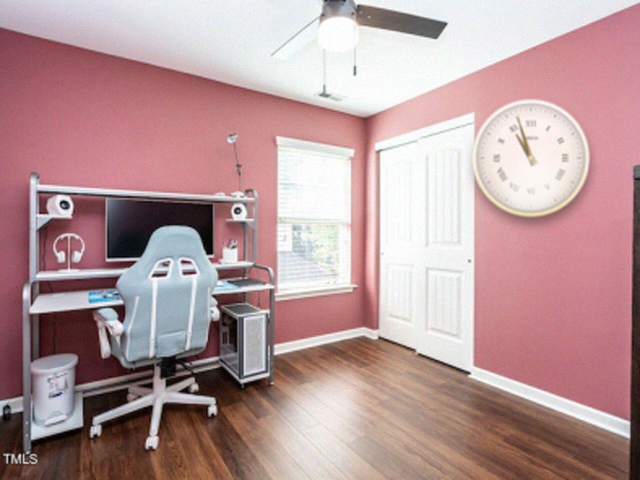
**10:57**
